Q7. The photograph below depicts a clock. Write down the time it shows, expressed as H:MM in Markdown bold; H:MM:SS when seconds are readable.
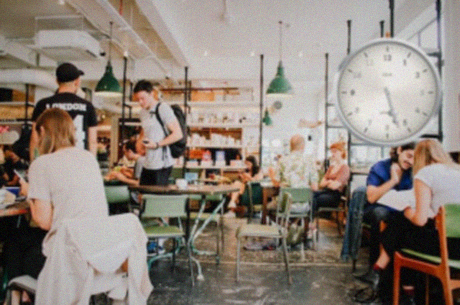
**5:27**
